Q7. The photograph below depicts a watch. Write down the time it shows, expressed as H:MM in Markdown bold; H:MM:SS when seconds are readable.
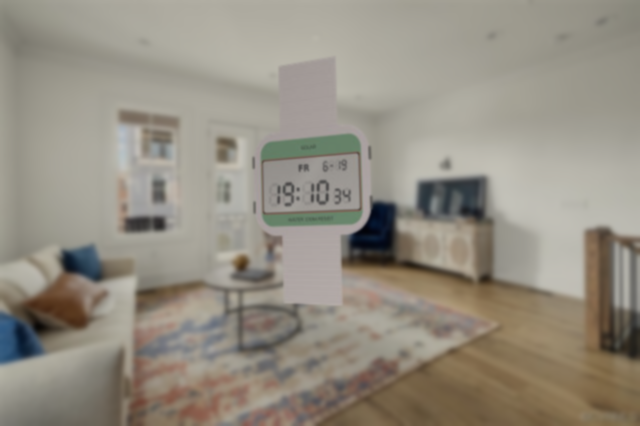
**19:10:34**
